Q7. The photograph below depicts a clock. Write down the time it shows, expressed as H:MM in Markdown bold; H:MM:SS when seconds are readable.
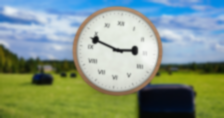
**2:48**
